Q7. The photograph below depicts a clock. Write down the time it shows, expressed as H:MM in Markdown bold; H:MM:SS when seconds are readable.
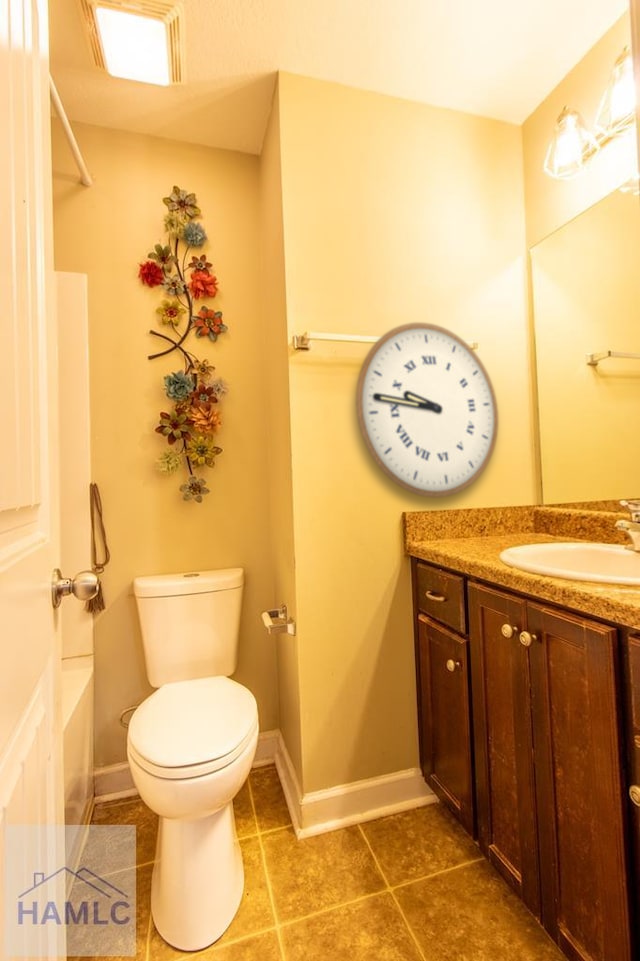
**9:47**
